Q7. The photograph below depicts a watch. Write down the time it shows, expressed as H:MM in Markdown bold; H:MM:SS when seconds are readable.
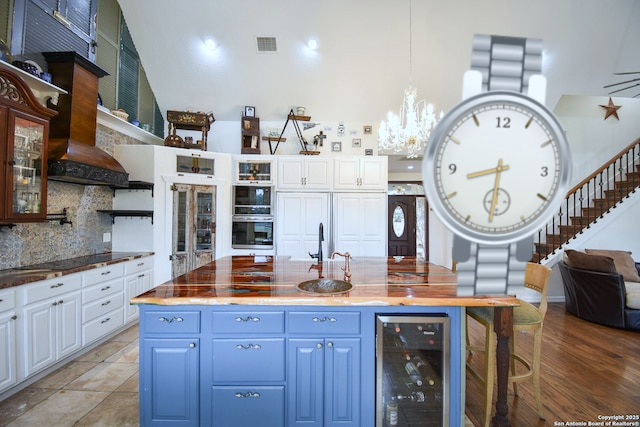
**8:31**
